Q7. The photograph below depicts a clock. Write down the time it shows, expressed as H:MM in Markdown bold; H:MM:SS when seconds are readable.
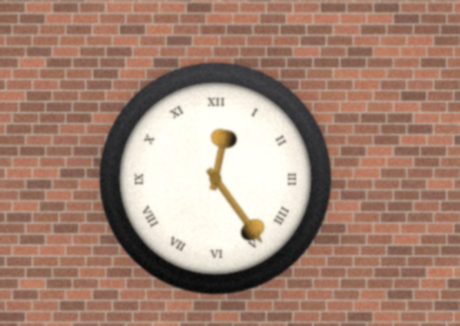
**12:24**
